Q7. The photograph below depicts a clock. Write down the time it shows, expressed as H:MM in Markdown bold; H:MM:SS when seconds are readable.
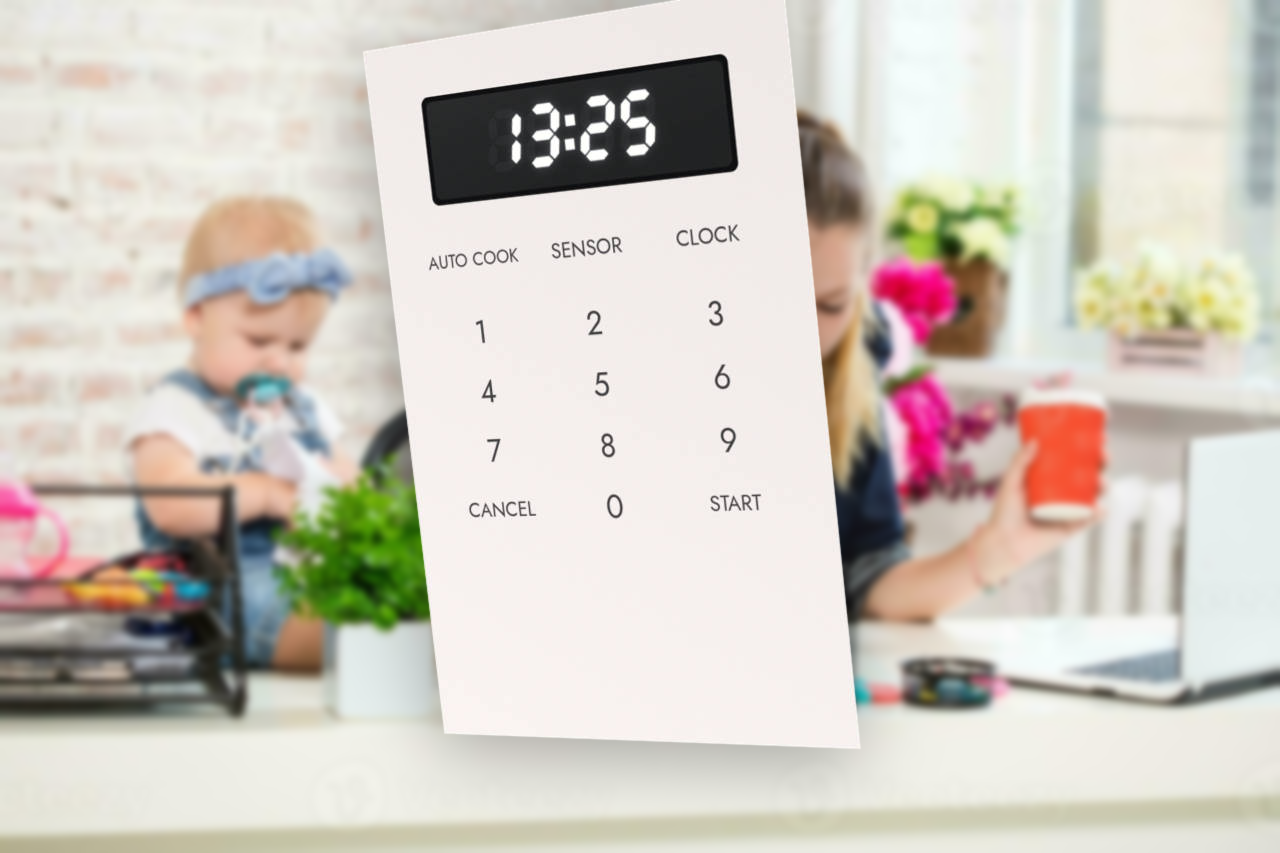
**13:25**
